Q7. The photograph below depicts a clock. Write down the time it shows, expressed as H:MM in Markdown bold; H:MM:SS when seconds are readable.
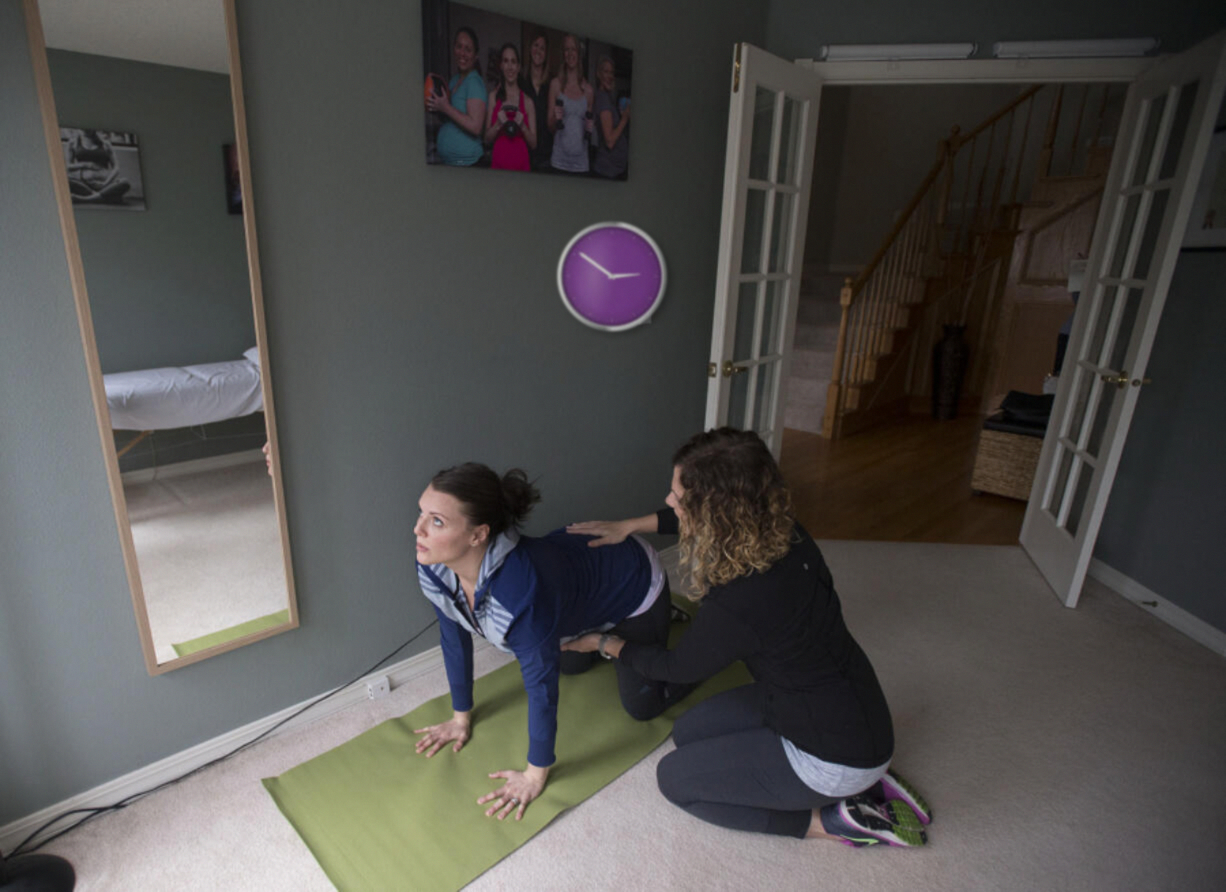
**2:51**
